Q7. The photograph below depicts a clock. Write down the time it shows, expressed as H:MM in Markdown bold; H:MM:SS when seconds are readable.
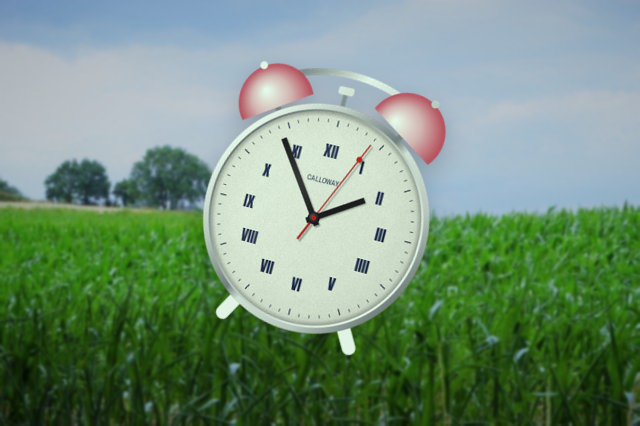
**1:54:04**
